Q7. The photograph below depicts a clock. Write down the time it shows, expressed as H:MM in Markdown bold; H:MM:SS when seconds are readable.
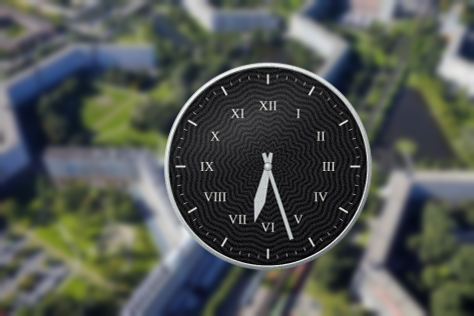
**6:27**
